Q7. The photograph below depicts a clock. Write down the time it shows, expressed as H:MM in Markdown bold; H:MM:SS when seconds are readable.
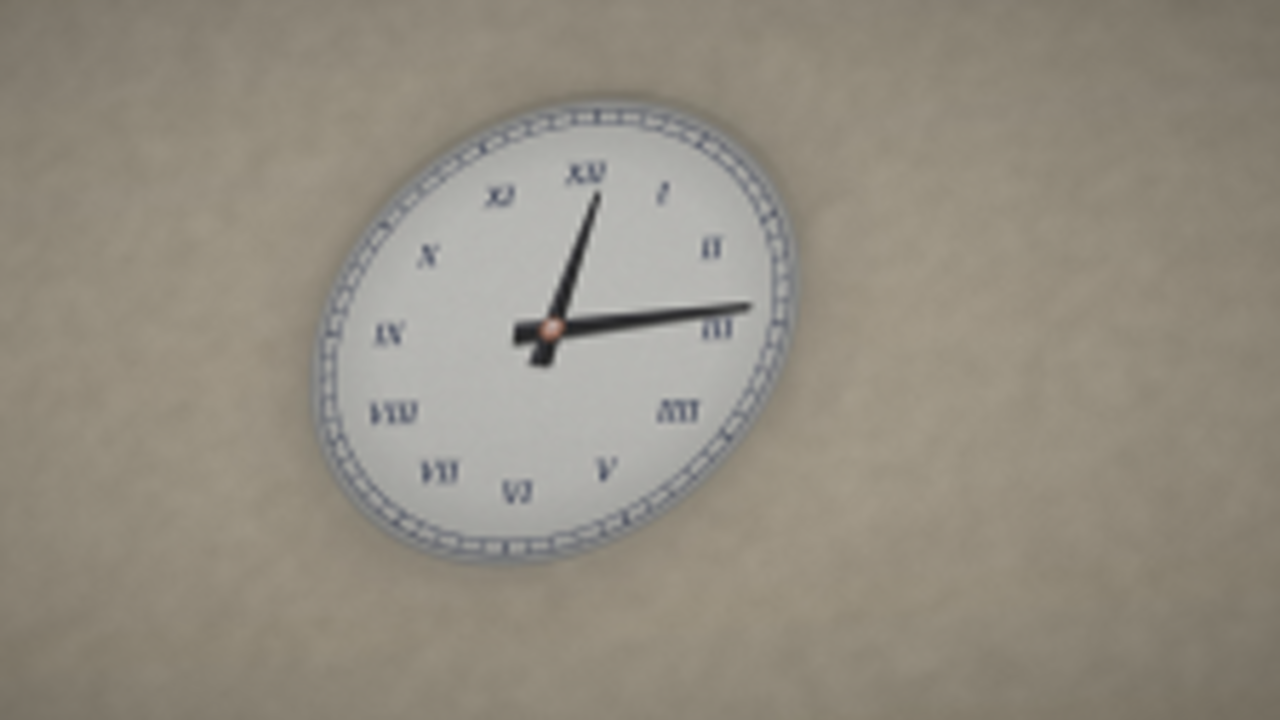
**12:14**
